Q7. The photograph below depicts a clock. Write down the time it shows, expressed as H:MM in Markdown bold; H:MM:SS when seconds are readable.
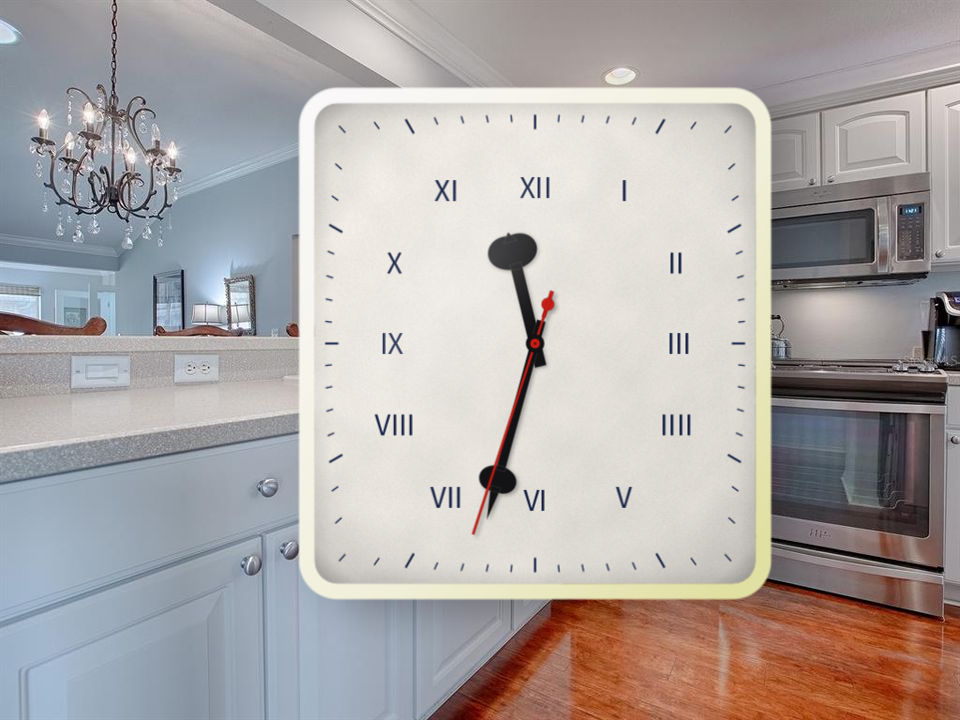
**11:32:33**
